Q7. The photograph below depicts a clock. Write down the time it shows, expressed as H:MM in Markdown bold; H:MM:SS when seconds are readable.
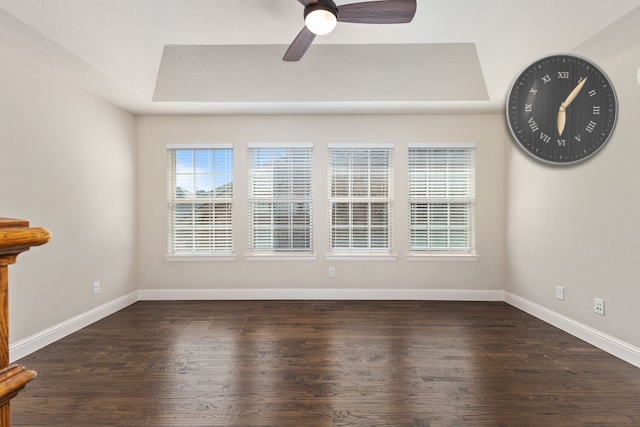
**6:06**
